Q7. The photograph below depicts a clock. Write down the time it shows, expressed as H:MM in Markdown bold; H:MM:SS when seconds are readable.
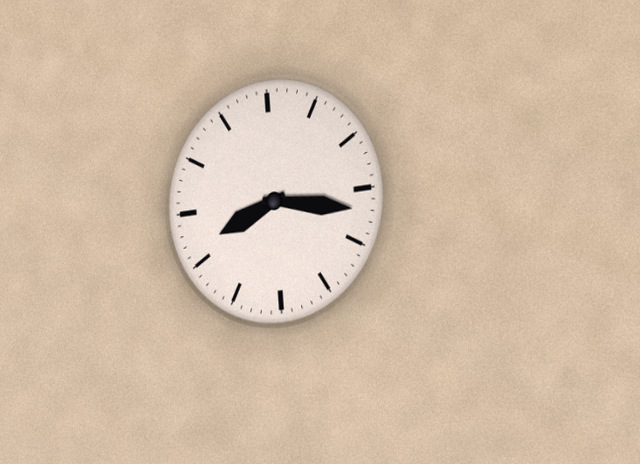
**8:17**
